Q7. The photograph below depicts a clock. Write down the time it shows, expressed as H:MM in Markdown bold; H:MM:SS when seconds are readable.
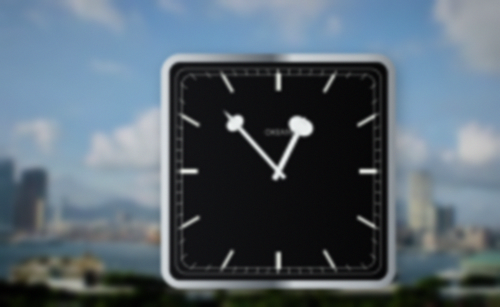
**12:53**
